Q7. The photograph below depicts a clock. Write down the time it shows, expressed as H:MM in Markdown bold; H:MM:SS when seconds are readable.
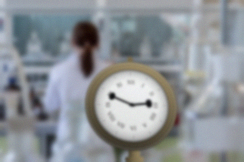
**2:49**
